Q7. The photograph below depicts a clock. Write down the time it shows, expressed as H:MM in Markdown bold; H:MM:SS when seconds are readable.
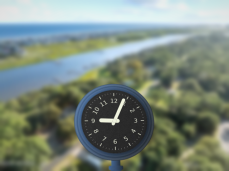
**9:04**
